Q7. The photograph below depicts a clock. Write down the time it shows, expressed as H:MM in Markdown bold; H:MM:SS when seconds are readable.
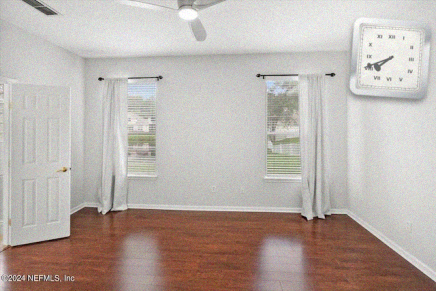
**7:41**
